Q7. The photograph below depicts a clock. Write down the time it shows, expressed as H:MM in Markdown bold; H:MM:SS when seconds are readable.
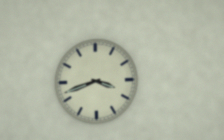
**3:42**
